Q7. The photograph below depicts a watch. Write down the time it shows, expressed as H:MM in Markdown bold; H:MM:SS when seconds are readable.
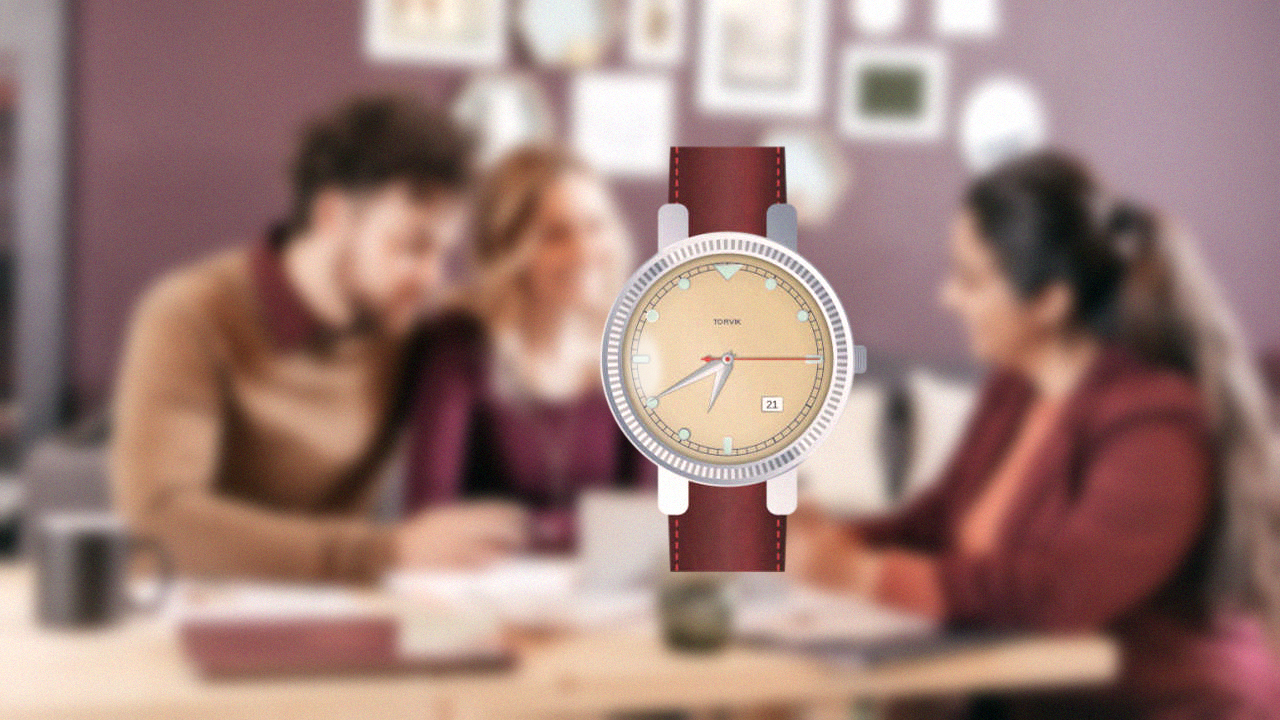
**6:40:15**
